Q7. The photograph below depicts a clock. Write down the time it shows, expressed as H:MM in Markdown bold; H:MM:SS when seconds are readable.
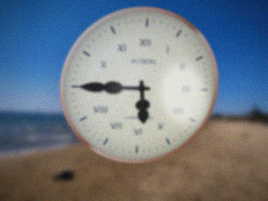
**5:45**
